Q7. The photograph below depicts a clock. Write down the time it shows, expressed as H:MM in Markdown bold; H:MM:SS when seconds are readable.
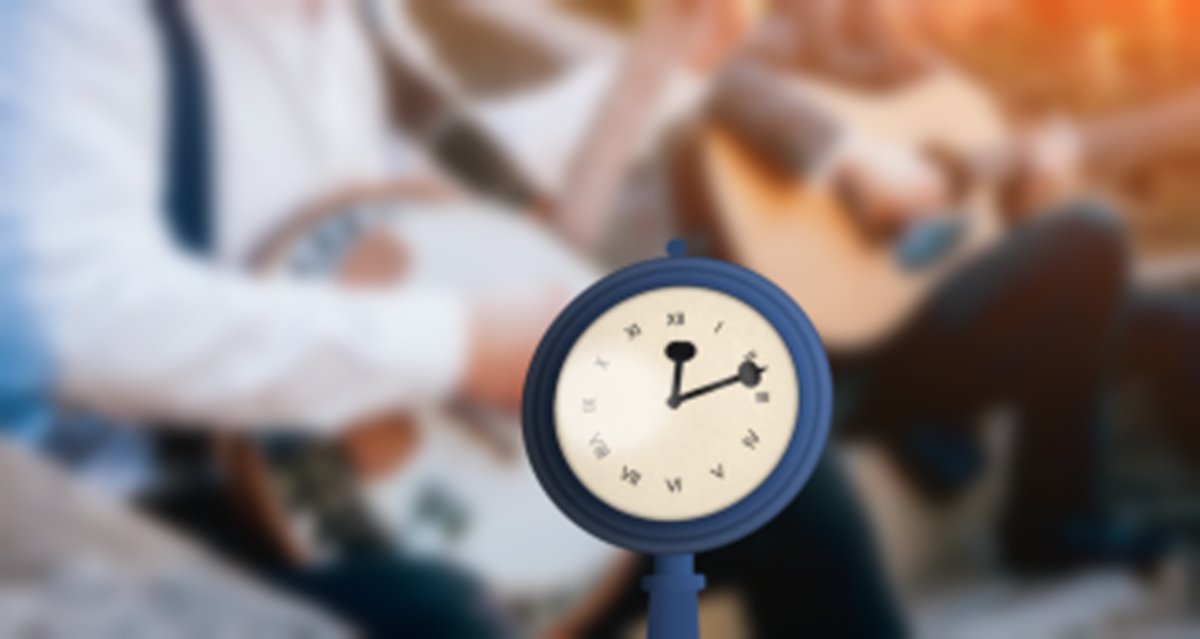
**12:12**
